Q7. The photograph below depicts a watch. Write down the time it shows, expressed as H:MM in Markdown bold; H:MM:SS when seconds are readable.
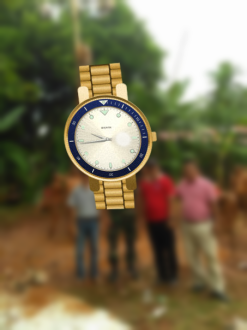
**9:44**
